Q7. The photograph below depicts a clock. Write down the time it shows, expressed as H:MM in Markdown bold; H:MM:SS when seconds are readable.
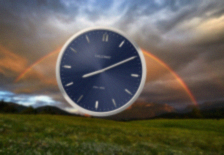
**8:10**
